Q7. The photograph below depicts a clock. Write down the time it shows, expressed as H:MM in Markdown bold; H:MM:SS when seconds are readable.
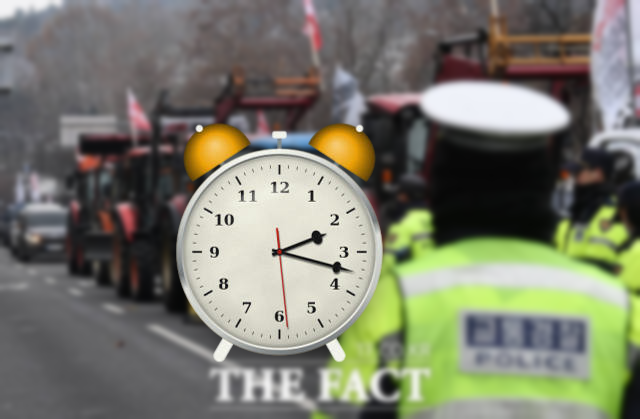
**2:17:29**
